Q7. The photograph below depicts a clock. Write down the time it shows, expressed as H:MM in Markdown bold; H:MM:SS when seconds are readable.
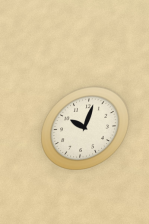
**10:02**
